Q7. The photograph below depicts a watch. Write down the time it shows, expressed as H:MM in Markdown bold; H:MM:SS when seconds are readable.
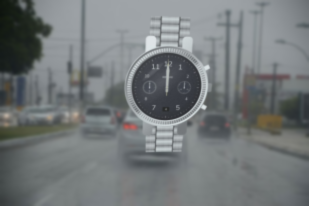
**12:00**
